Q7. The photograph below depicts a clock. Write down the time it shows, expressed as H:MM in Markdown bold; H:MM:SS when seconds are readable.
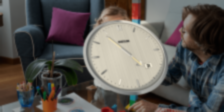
**4:54**
